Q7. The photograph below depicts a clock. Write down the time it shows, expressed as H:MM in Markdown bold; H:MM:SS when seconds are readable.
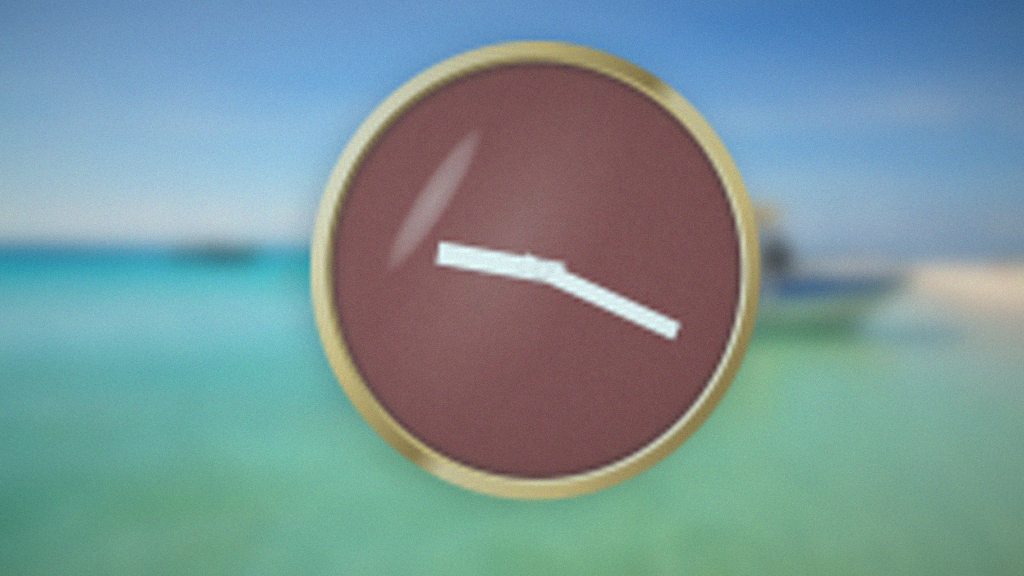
**9:19**
